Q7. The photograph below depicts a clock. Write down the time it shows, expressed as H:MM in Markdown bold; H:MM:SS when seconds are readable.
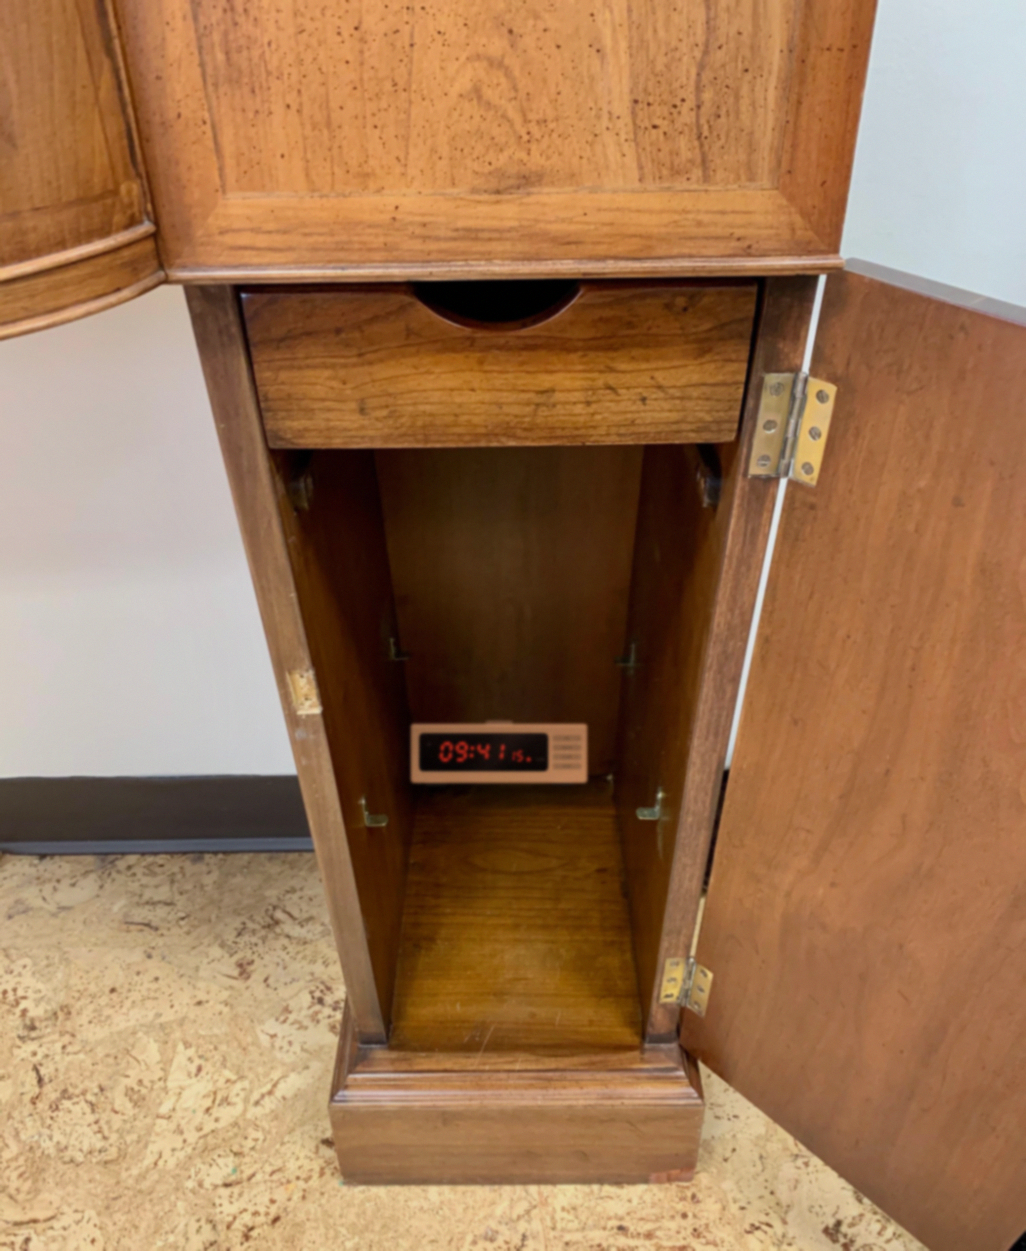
**9:41**
